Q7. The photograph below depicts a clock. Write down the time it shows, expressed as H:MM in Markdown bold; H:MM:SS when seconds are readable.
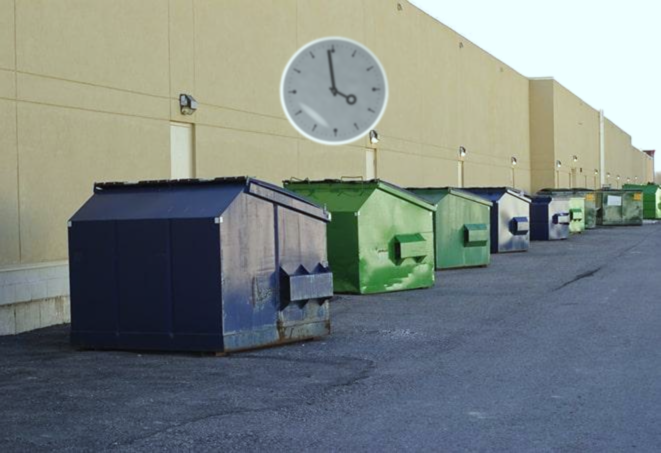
**3:59**
